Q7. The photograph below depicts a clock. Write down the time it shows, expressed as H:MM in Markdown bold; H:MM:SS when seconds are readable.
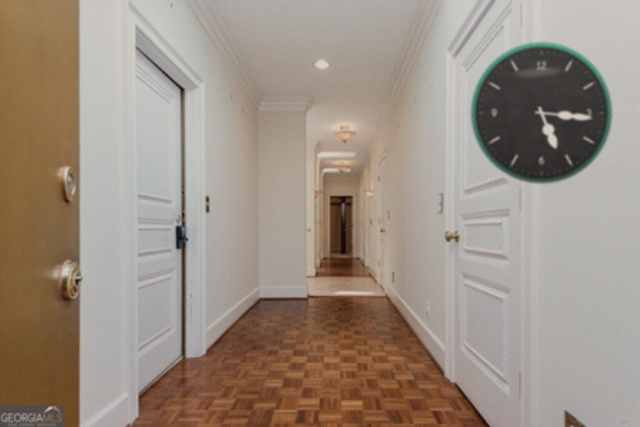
**5:16**
